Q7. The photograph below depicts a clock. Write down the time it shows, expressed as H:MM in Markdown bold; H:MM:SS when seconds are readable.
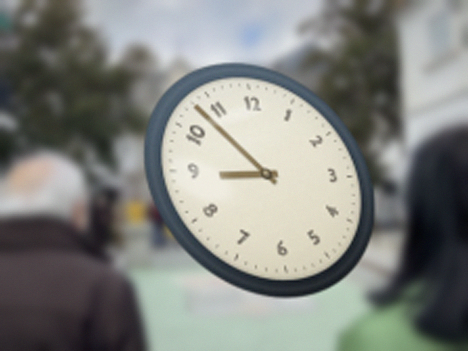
**8:53**
